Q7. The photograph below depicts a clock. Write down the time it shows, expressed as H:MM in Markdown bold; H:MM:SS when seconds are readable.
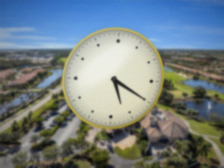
**5:20**
